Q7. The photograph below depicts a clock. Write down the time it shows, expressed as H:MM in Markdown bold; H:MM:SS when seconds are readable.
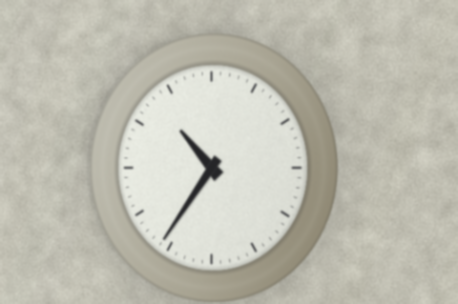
**10:36**
